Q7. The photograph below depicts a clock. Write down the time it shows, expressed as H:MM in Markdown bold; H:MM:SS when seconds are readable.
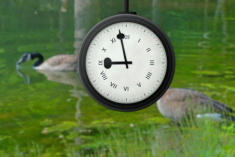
**8:58**
